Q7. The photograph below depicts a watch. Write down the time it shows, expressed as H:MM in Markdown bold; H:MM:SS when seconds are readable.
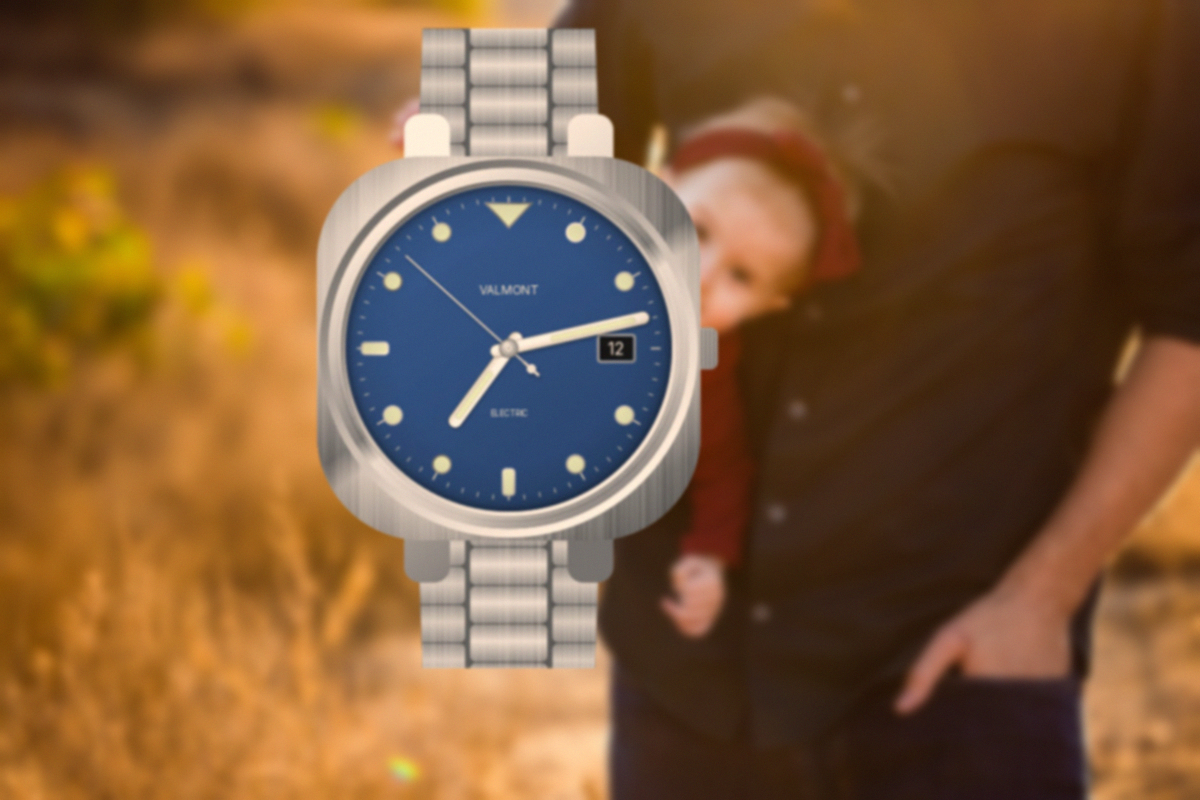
**7:12:52**
